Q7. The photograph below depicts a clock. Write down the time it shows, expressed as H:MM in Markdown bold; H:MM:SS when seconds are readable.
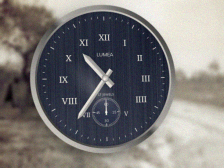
**10:36**
